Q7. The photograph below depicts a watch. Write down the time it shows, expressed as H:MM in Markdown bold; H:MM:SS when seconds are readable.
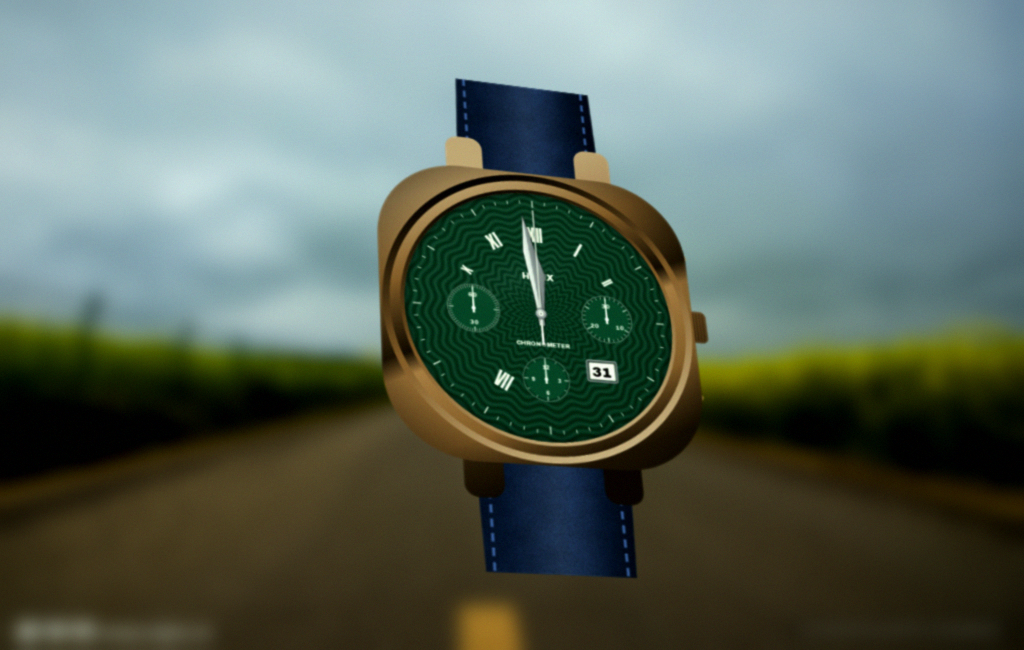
**11:59**
